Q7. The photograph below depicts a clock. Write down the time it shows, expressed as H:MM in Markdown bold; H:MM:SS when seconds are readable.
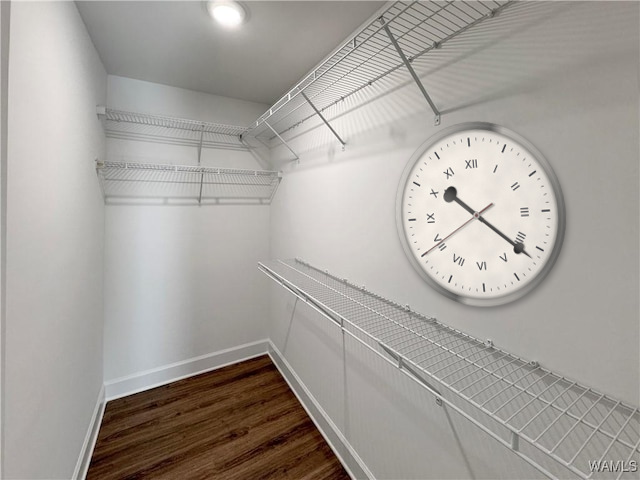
**10:21:40**
